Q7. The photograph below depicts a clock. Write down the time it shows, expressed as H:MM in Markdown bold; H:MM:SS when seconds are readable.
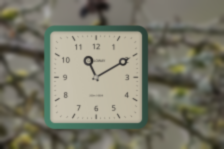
**11:10**
